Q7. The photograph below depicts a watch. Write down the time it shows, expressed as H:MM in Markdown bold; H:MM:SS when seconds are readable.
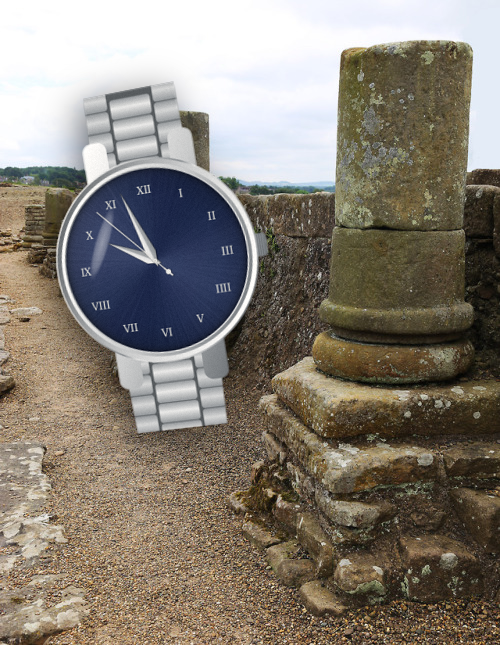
**9:56:53**
